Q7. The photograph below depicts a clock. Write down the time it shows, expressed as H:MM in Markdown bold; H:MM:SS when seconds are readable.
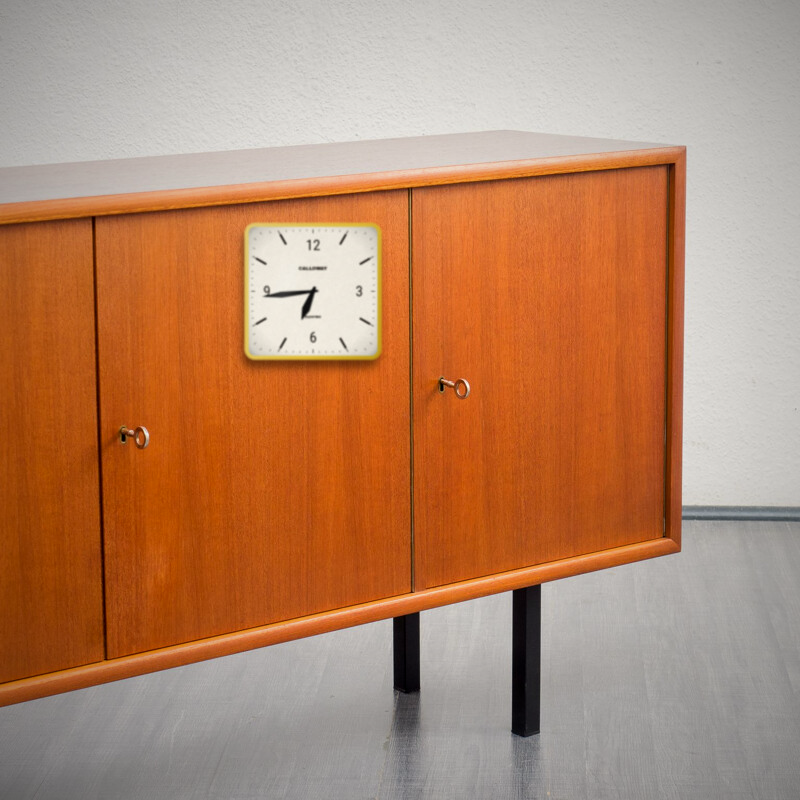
**6:44**
